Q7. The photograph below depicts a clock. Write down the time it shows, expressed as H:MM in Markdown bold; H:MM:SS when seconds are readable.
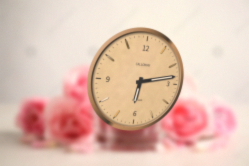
**6:13**
